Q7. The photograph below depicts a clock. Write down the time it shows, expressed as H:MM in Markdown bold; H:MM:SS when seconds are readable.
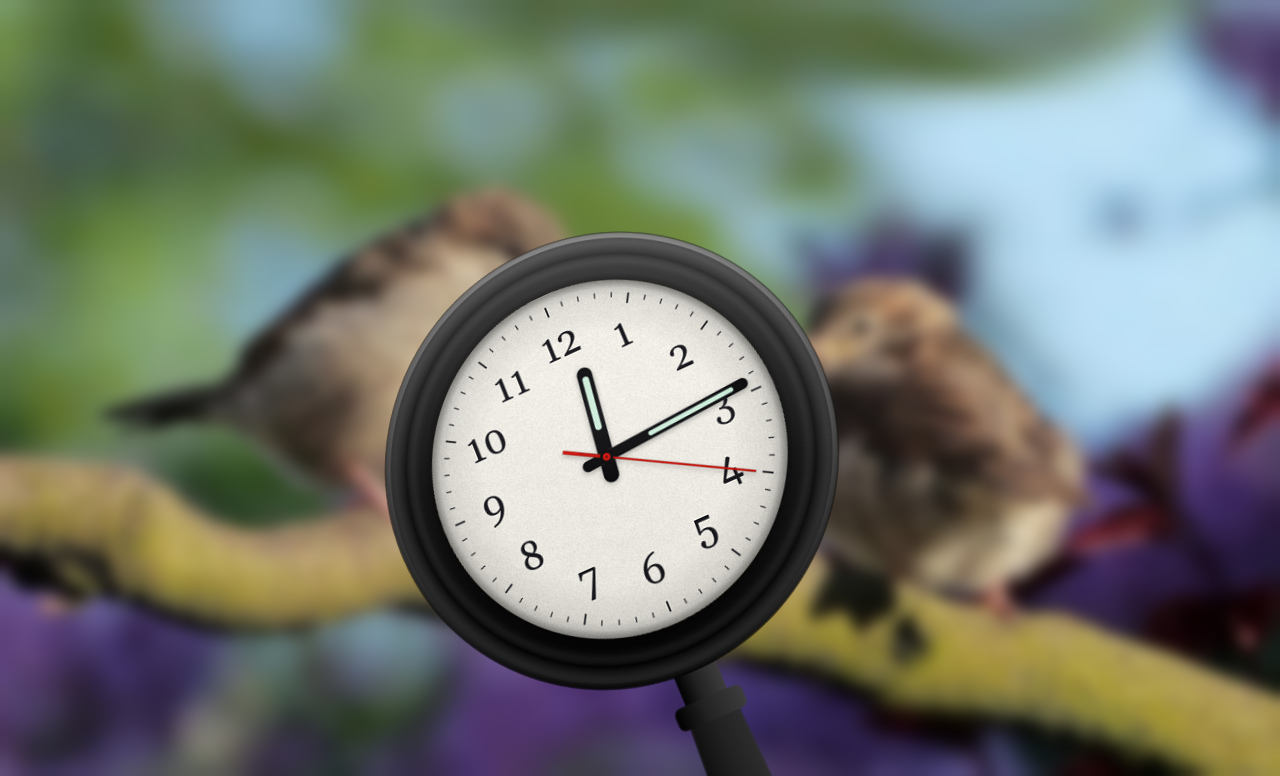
**12:14:20**
